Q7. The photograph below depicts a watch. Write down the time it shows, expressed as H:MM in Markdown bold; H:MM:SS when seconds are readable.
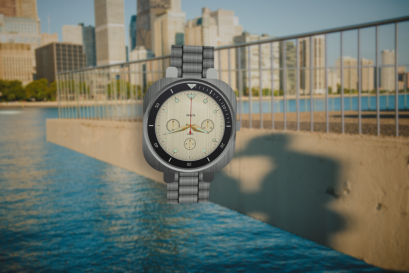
**3:42**
